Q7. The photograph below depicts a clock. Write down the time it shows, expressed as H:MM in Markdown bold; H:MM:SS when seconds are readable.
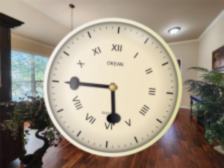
**5:45**
